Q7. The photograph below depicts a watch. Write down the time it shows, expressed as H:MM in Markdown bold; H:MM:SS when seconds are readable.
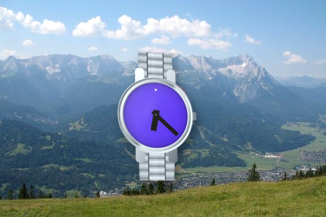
**6:22**
